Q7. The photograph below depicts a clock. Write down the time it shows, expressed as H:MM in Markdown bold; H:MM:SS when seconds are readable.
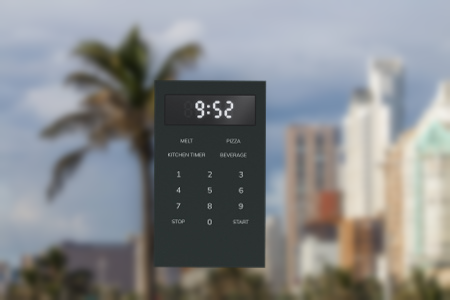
**9:52**
